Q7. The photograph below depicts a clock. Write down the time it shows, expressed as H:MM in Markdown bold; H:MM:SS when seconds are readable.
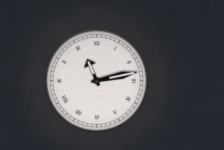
**11:13**
